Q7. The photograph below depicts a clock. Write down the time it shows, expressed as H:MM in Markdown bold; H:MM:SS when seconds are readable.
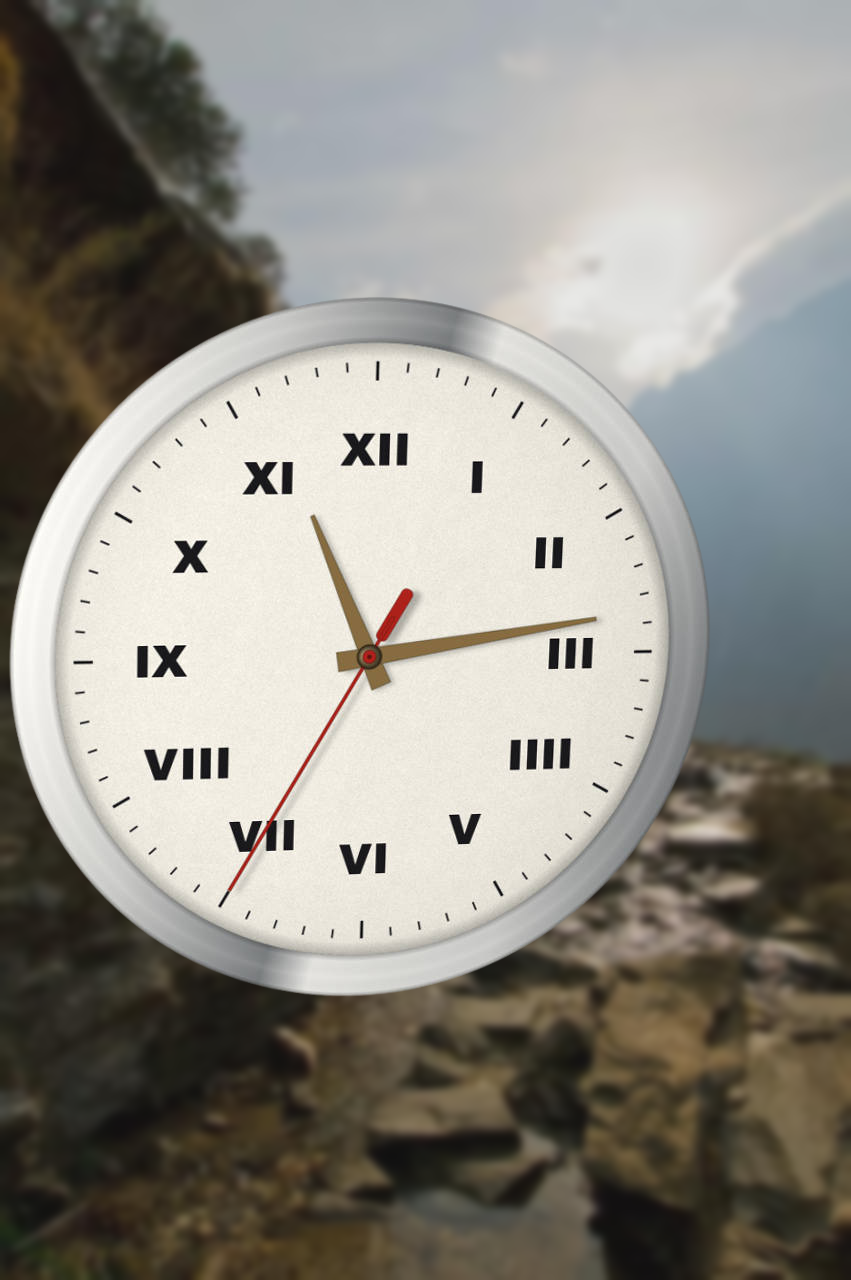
**11:13:35**
